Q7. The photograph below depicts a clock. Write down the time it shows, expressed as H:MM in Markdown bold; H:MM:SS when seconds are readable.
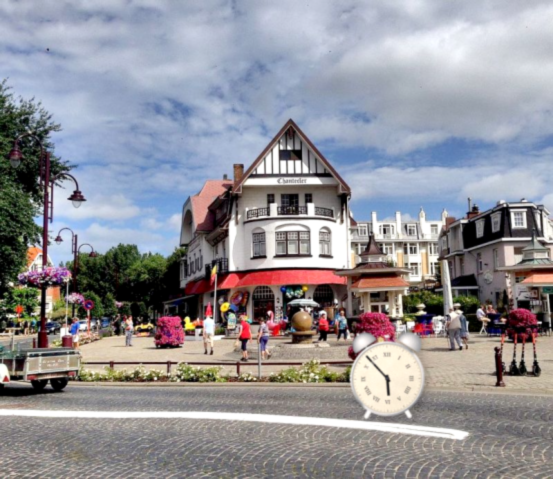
**5:53**
